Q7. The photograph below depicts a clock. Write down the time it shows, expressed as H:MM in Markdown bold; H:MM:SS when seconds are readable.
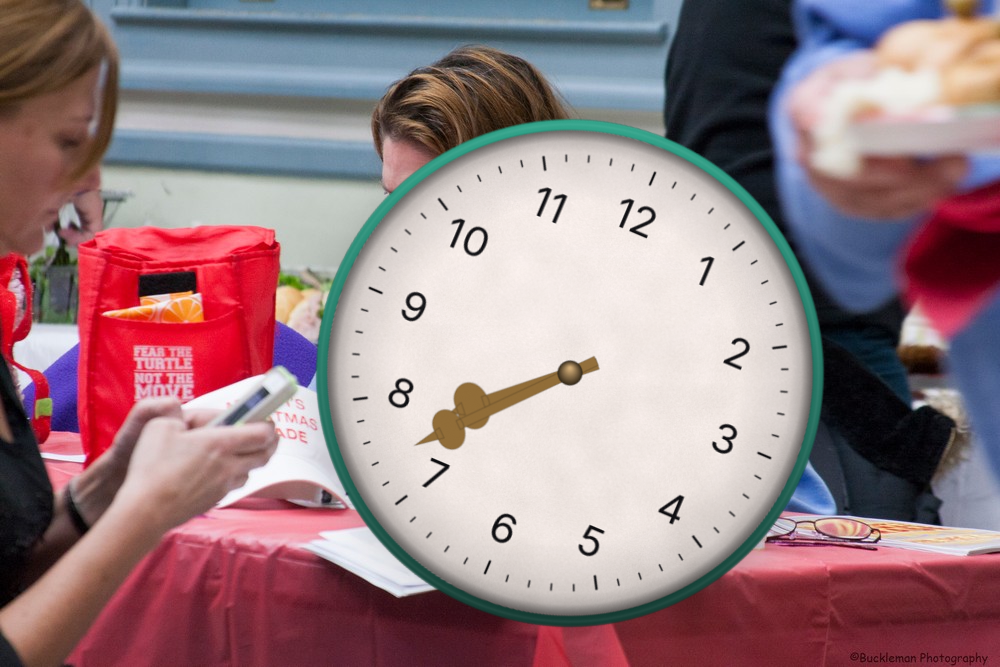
**7:37**
